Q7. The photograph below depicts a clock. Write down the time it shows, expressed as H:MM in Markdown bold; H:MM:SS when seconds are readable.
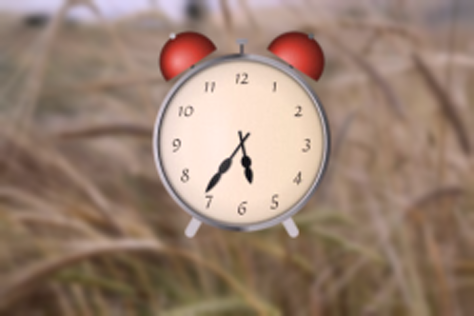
**5:36**
